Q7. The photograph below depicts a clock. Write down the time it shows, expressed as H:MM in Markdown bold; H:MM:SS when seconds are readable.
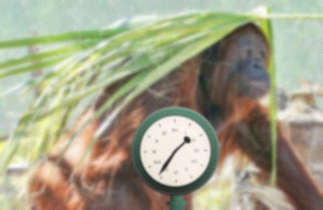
**1:36**
